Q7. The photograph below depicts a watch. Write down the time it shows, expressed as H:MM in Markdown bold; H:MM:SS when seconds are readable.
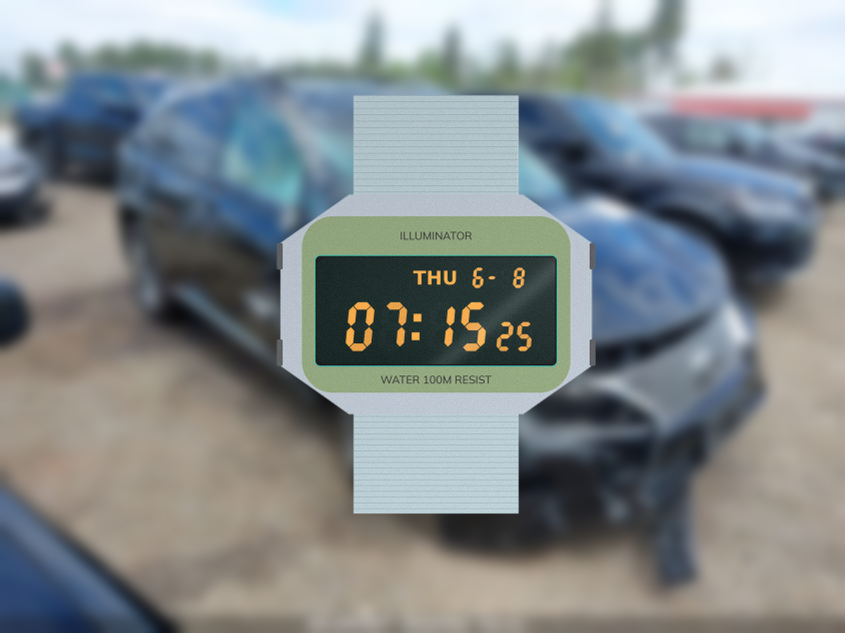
**7:15:25**
